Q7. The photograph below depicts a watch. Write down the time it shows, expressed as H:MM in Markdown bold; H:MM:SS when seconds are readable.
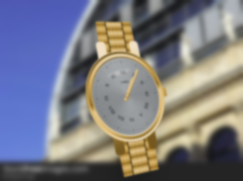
**1:06**
